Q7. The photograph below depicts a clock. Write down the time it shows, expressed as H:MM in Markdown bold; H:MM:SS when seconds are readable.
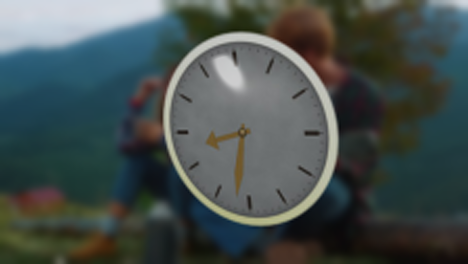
**8:32**
